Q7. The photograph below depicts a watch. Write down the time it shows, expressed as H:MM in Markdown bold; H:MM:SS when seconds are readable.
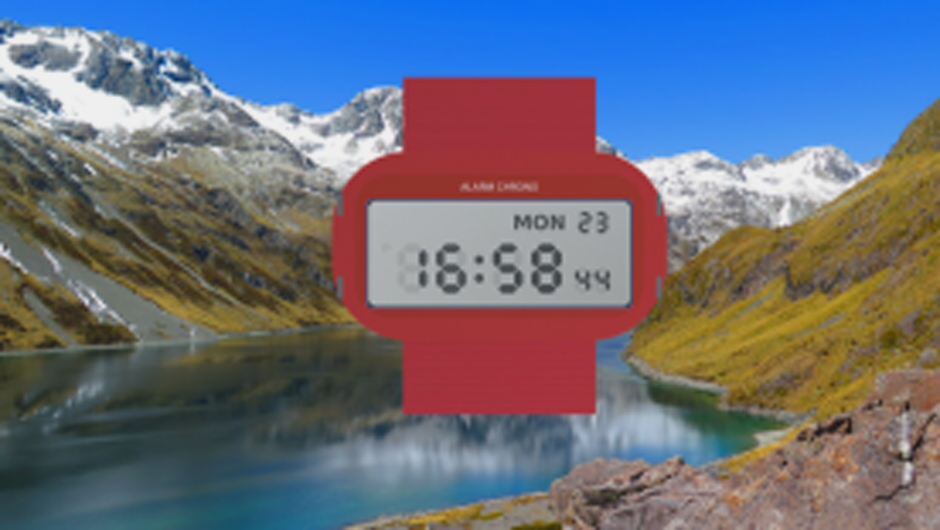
**16:58:44**
